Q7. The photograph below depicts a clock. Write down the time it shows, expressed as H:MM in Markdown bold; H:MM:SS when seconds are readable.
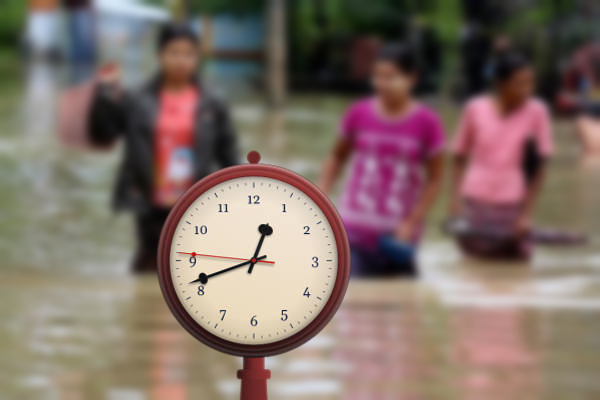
**12:41:46**
